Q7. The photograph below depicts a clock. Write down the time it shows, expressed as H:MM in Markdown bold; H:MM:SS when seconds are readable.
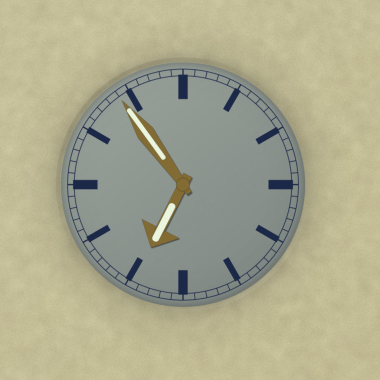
**6:54**
